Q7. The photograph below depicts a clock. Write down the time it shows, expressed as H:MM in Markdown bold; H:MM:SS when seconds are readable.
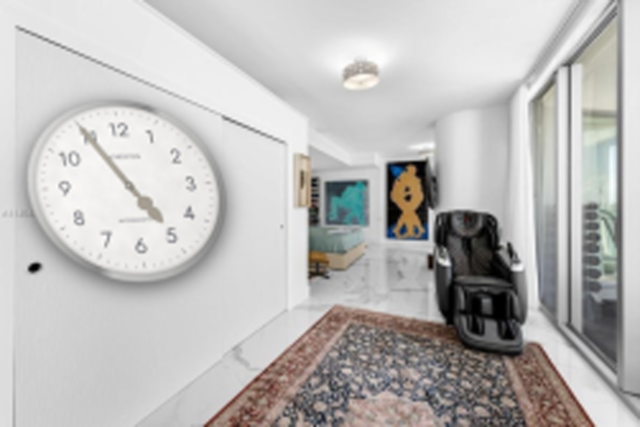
**4:55**
